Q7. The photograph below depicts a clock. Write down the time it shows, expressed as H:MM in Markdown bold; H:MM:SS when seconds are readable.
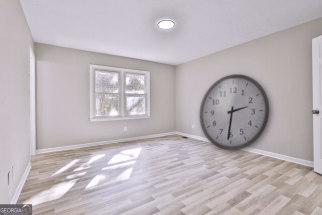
**2:31**
